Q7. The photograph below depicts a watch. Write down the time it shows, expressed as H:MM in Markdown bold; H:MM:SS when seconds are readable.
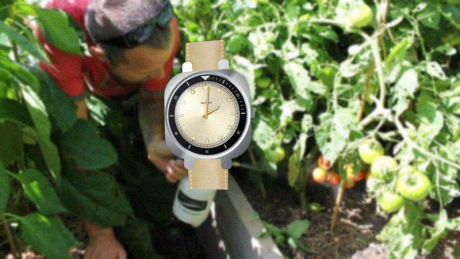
**2:01**
